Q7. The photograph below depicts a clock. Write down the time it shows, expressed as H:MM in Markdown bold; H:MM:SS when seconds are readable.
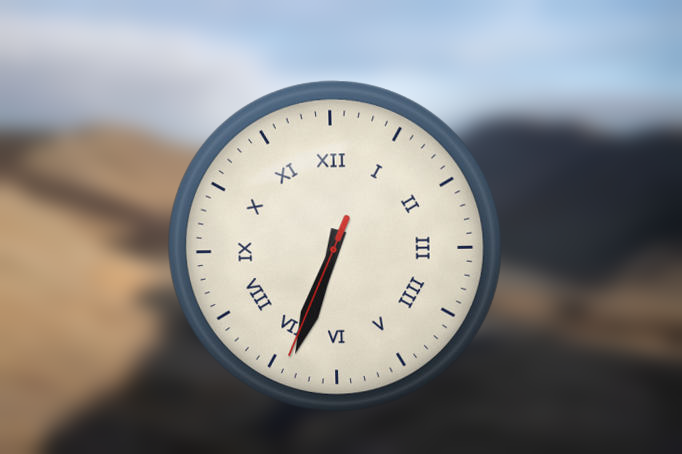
**6:33:34**
